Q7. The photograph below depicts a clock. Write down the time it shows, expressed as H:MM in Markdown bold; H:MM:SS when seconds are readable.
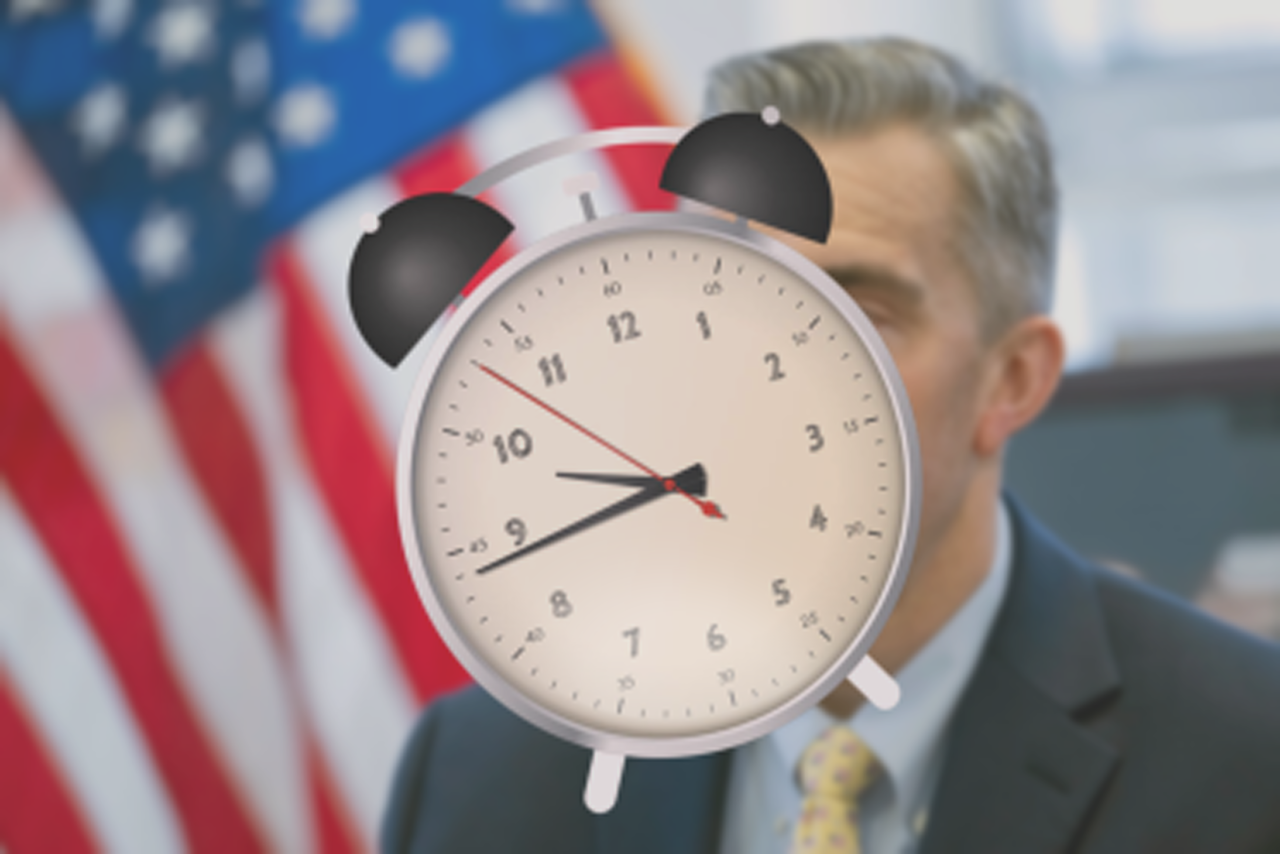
**9:43:53**
